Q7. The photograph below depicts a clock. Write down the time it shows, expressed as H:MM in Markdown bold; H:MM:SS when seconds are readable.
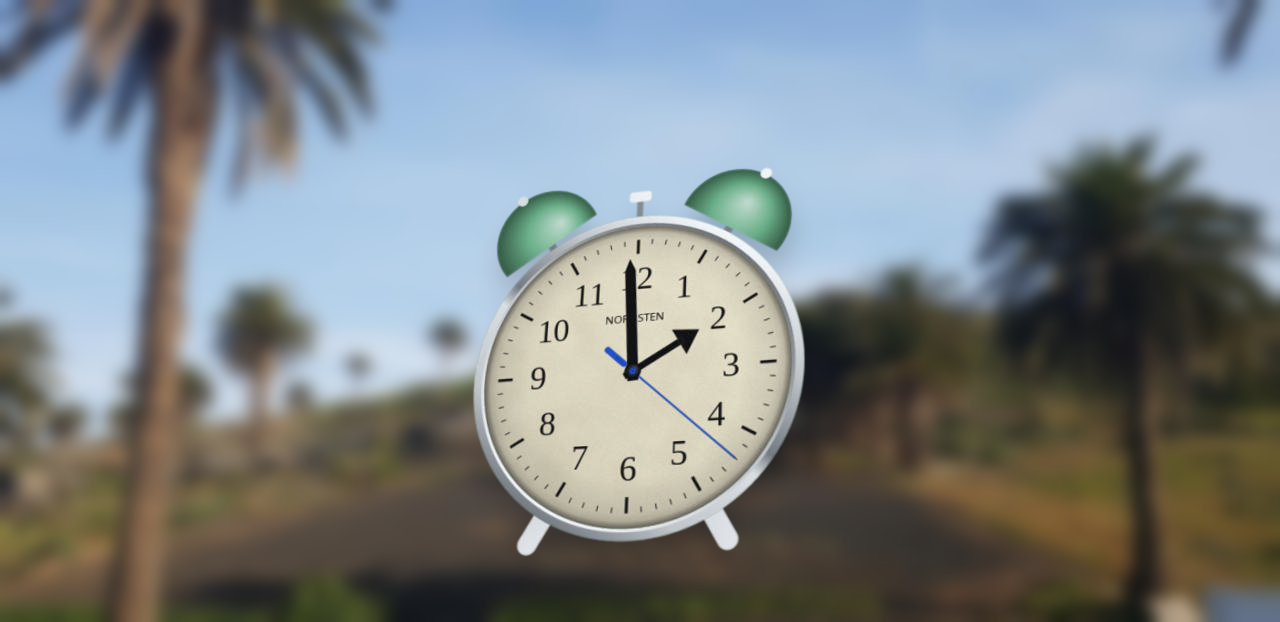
**1:59:22**
